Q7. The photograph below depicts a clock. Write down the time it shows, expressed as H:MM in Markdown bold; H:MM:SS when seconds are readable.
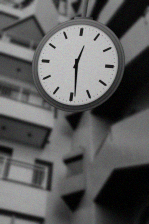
**12:29**
